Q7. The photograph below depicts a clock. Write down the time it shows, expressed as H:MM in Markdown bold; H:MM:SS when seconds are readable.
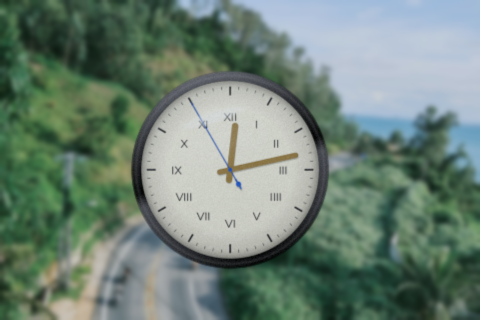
**12:12:55**
